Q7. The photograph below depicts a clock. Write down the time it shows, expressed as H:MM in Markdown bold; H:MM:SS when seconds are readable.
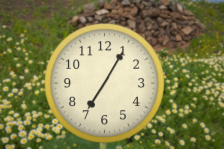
**7:05**
